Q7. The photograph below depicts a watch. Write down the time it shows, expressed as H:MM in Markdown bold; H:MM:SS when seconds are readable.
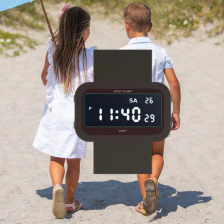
**11:40:29**
